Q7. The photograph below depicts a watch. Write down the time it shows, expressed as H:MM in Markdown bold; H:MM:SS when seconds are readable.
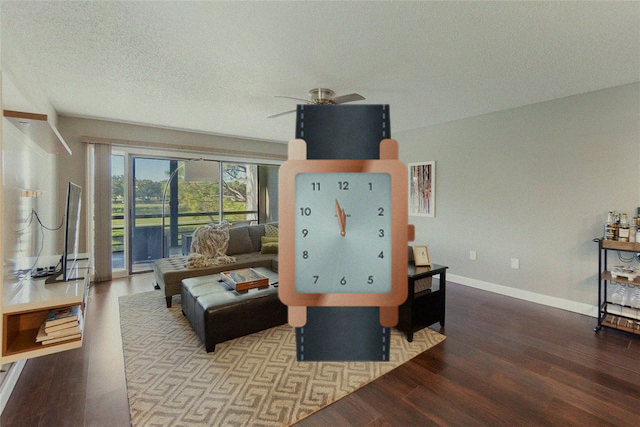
**11:58**
